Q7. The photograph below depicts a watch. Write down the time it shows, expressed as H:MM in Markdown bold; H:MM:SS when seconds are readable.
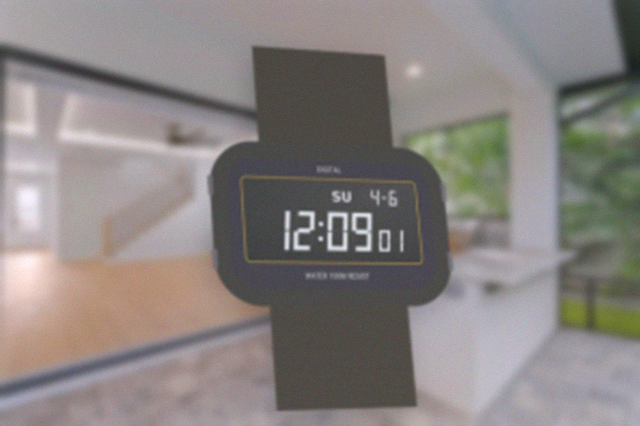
**12:09:01**
